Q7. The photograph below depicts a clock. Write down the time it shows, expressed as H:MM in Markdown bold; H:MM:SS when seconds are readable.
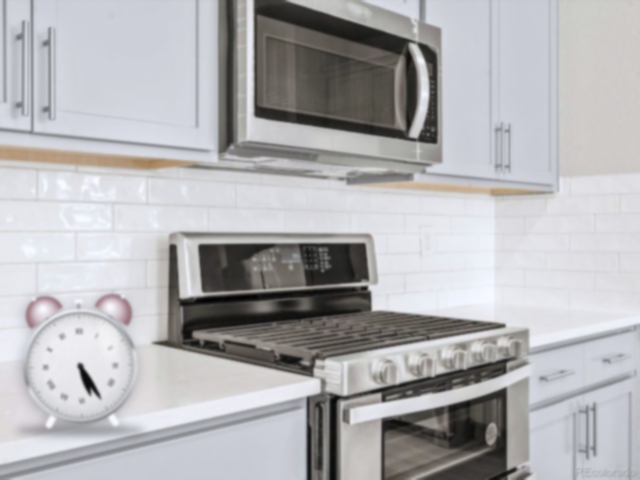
**5:25**
